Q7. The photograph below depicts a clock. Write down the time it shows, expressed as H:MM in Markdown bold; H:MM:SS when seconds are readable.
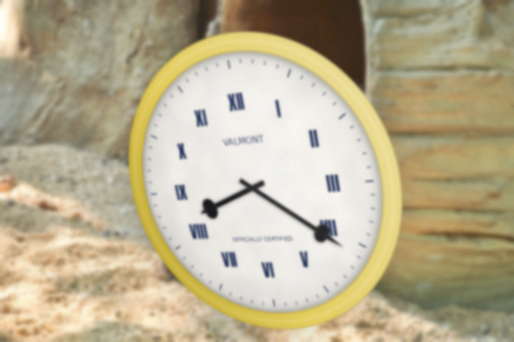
**8:21**
